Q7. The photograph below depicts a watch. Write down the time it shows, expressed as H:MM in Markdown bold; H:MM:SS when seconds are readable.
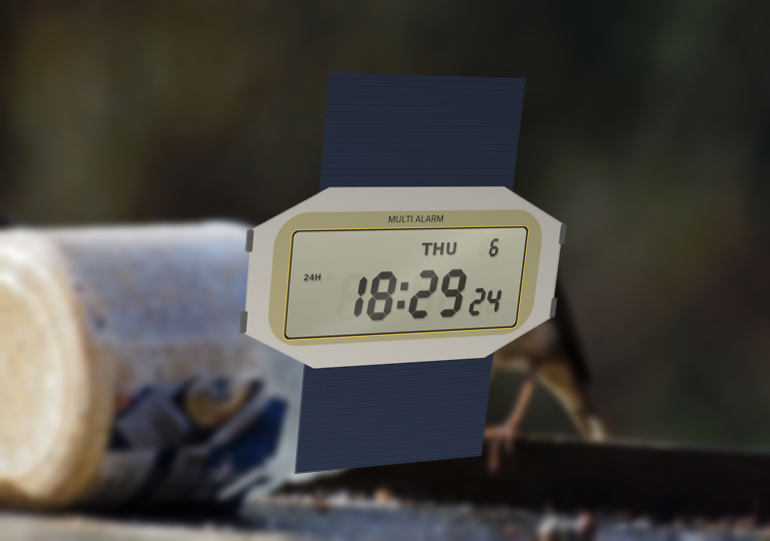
**18:29:24**
